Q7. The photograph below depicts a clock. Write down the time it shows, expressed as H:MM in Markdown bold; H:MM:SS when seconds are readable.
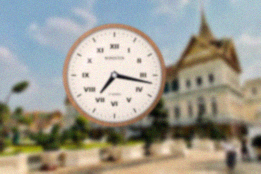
**7:17**
